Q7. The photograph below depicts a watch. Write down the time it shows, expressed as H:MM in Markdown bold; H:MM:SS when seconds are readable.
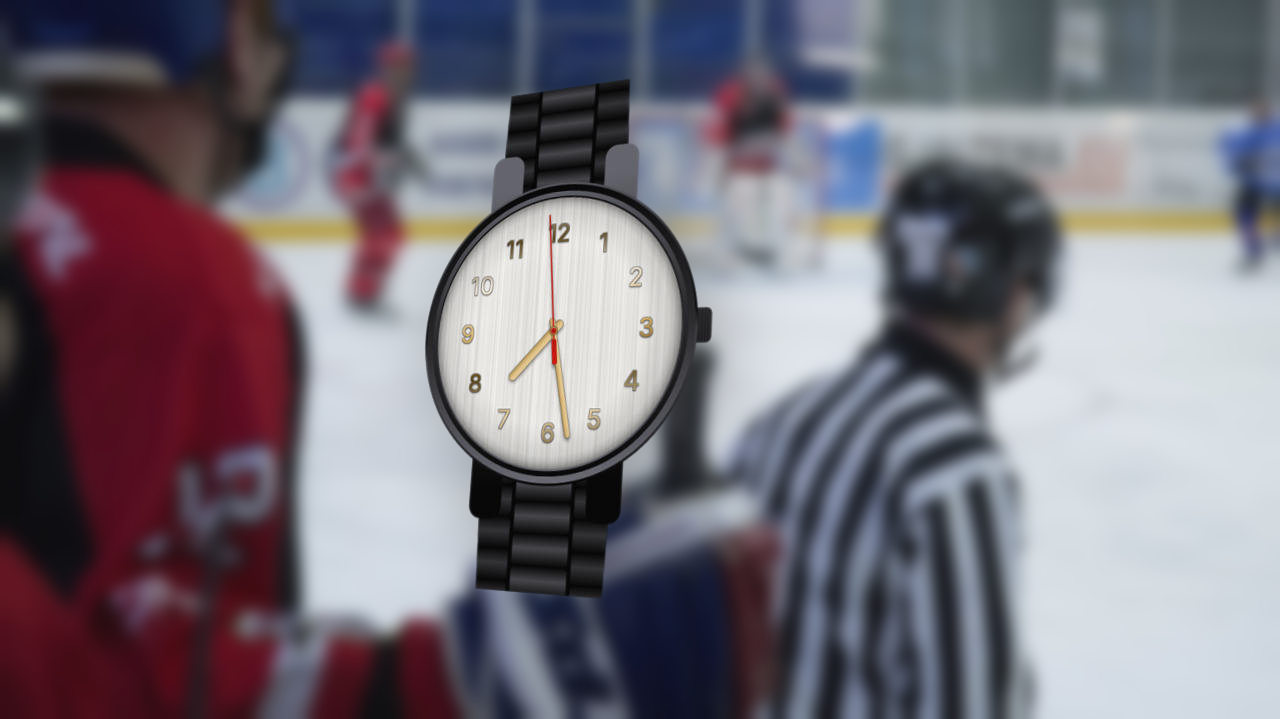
**7:27:59**
